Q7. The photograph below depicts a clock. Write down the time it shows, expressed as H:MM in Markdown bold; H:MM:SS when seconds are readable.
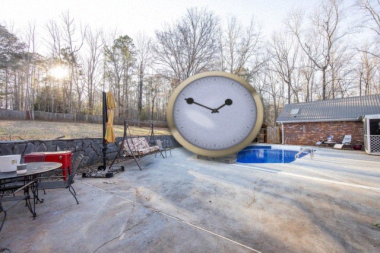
**1:49**
